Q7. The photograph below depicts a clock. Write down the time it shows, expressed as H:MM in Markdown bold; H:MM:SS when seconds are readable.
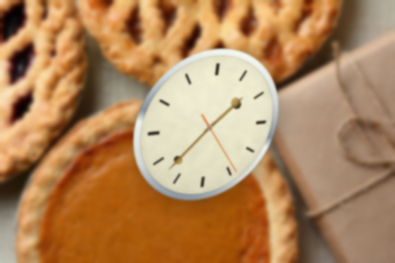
**1:37:24**
